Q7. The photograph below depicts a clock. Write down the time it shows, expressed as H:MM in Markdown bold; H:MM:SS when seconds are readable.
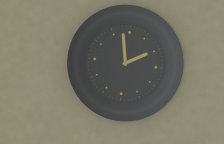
**1:58**
